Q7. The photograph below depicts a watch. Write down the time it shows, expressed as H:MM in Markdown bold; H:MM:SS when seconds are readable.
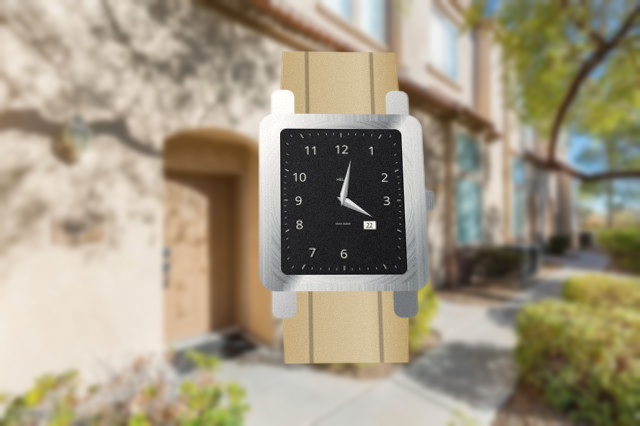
**4:02**
